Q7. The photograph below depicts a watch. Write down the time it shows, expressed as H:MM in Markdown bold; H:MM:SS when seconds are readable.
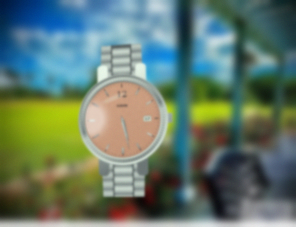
**5:28**
